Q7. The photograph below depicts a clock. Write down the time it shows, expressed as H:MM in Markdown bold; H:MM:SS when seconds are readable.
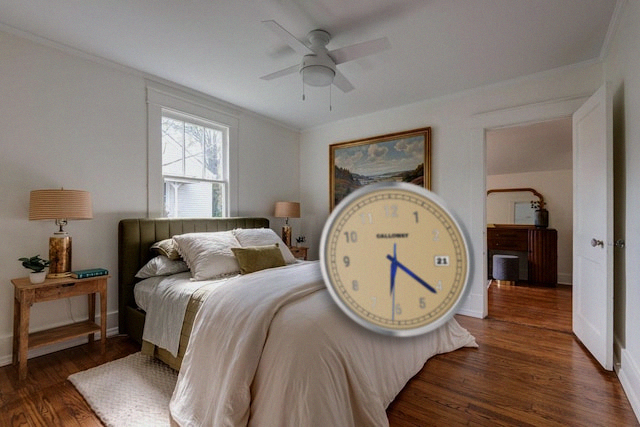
**6:21:31**
